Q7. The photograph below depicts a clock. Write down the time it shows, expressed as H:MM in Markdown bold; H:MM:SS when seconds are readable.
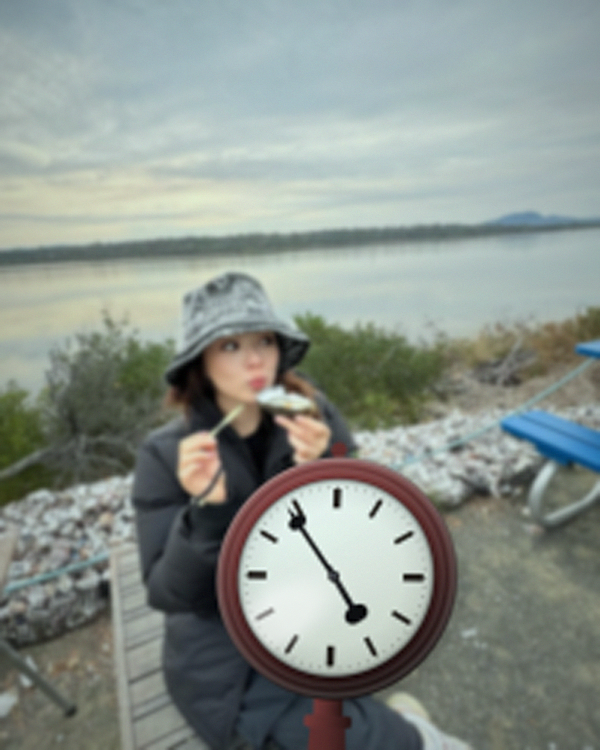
**4:54**
